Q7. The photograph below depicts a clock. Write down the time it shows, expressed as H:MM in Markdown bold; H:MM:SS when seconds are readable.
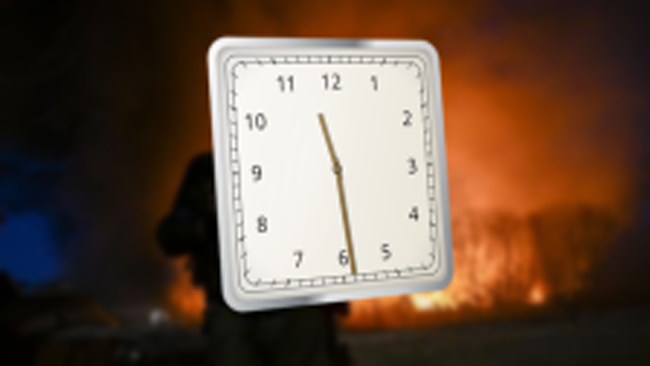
**11:29**
